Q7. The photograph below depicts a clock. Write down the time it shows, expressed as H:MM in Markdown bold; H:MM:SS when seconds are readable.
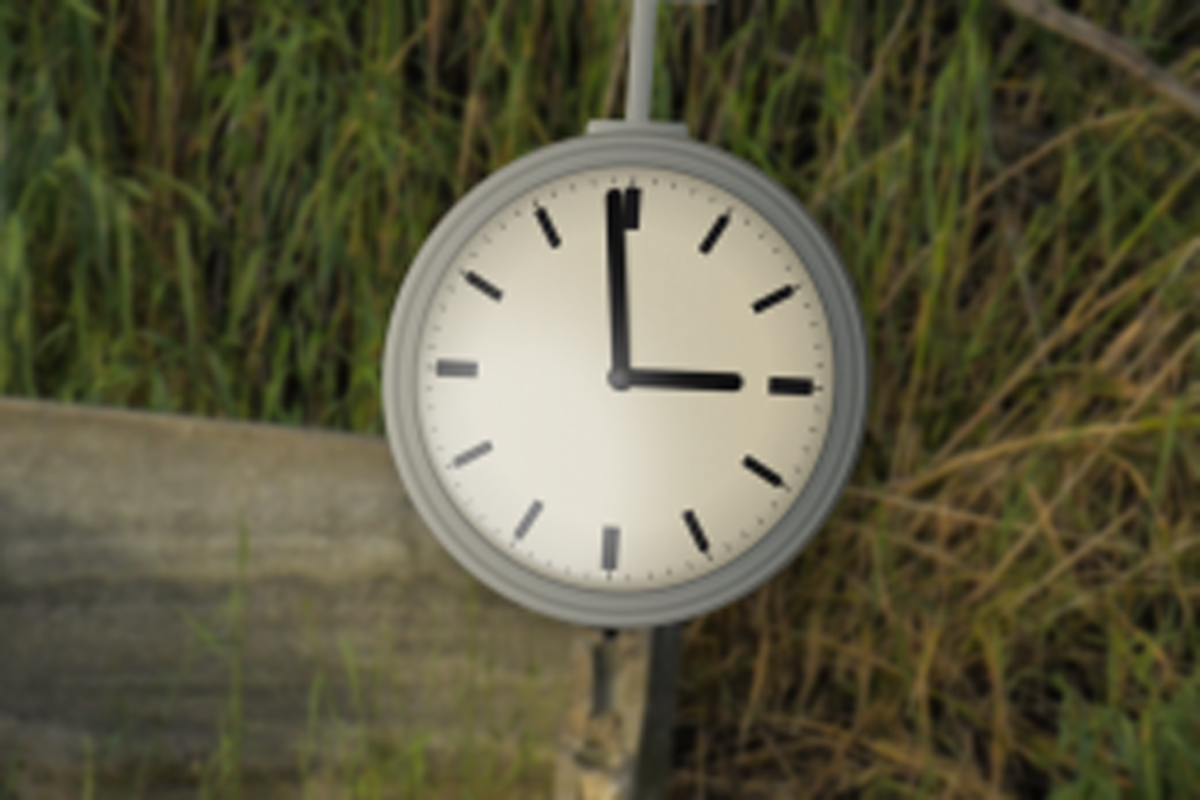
**2:59**
